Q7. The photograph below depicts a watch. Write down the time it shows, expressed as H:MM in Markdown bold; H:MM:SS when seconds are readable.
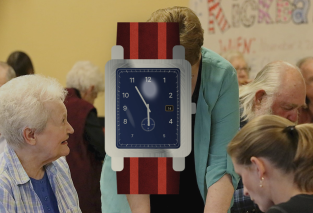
**5:55**
